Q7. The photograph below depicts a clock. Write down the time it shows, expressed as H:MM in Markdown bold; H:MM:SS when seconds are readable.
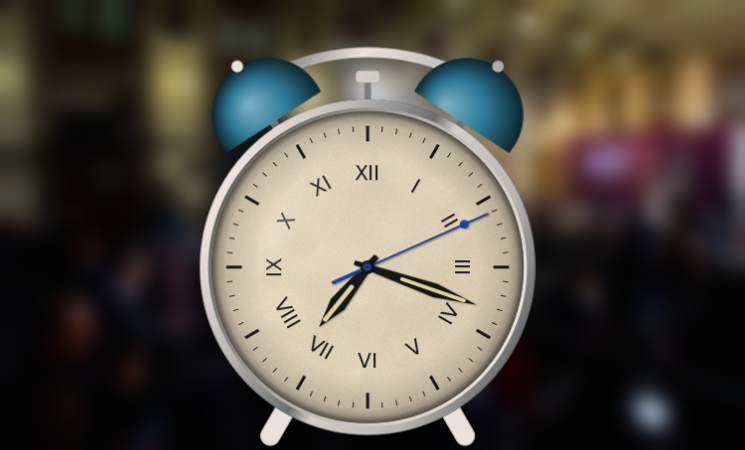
**7:18:11**
